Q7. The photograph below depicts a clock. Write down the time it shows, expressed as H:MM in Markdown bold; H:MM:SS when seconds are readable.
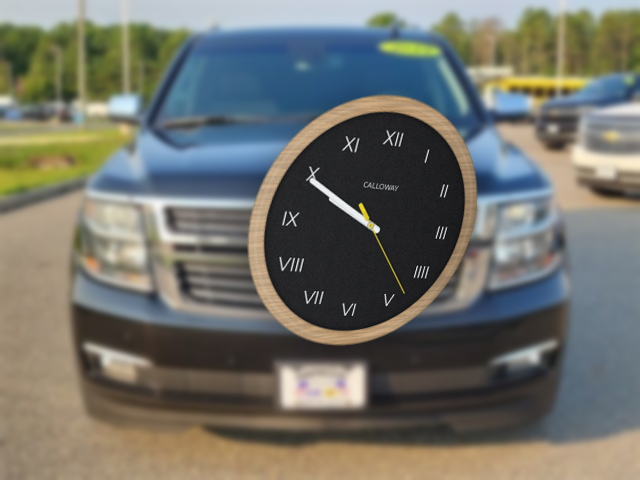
**9:49:23**
